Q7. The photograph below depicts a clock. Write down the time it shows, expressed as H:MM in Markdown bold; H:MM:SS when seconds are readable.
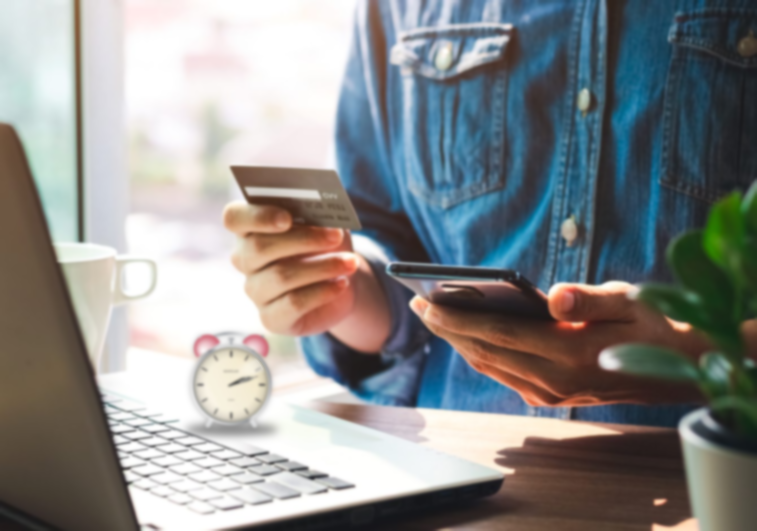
**2:12**
